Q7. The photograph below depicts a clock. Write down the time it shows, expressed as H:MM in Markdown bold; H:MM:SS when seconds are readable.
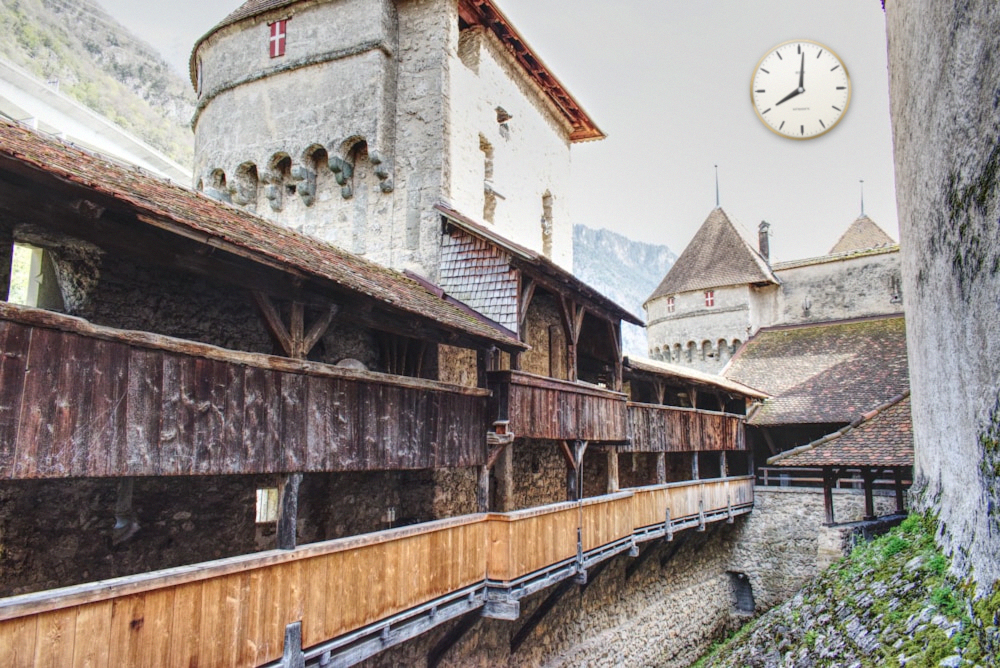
**8:01**
